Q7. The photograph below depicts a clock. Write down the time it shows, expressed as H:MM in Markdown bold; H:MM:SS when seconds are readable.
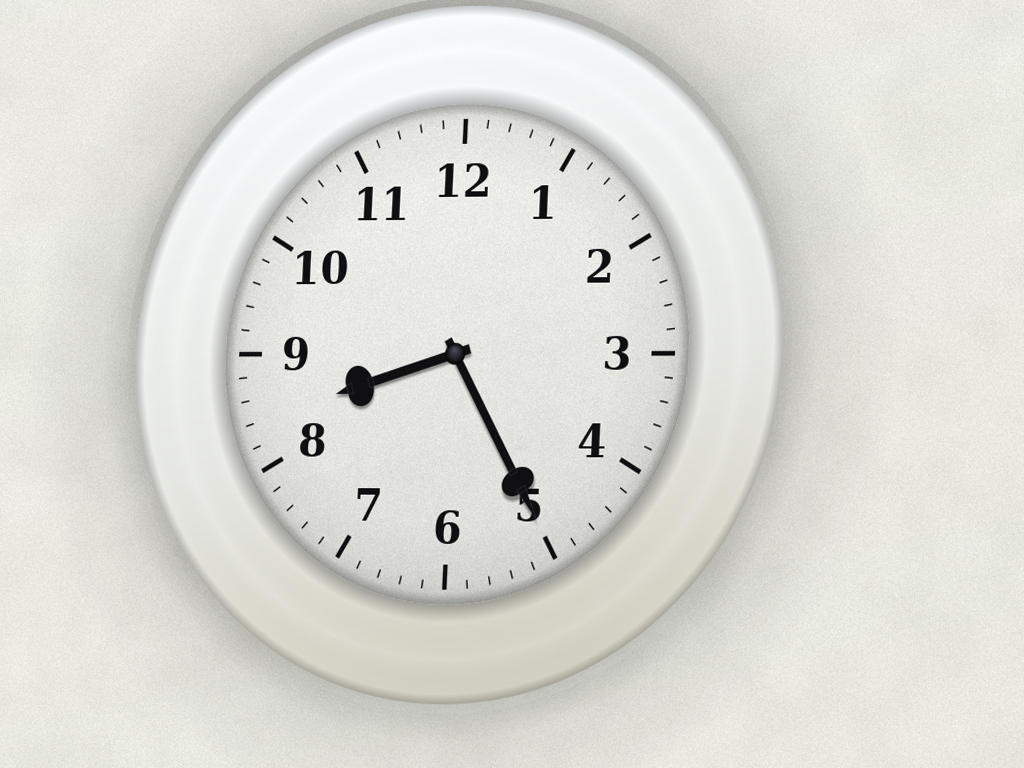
**8:25**
